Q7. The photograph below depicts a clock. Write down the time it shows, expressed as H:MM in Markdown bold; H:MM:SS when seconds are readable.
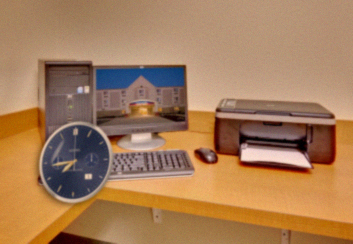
**7:44**
